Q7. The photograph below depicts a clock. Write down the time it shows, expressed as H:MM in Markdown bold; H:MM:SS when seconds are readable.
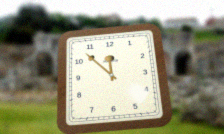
**11:53**
